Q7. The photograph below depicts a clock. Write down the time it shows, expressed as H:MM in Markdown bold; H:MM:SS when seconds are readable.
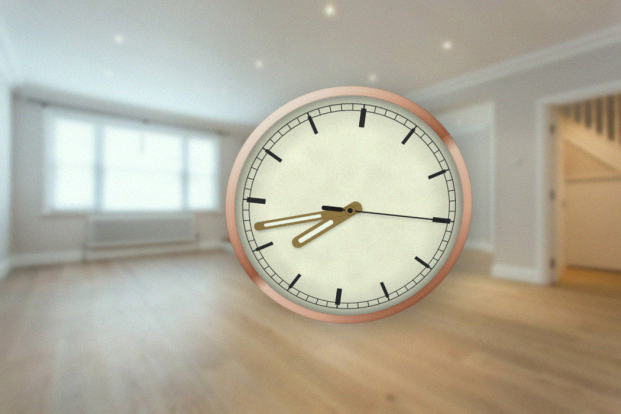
**7:42:15**
